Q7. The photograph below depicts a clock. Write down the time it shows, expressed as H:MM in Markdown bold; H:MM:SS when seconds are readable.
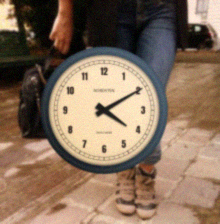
**4:10**
